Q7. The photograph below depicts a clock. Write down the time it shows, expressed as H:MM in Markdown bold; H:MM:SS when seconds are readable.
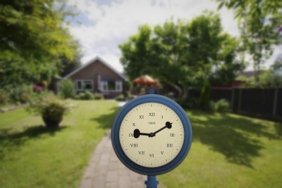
**9:10**
